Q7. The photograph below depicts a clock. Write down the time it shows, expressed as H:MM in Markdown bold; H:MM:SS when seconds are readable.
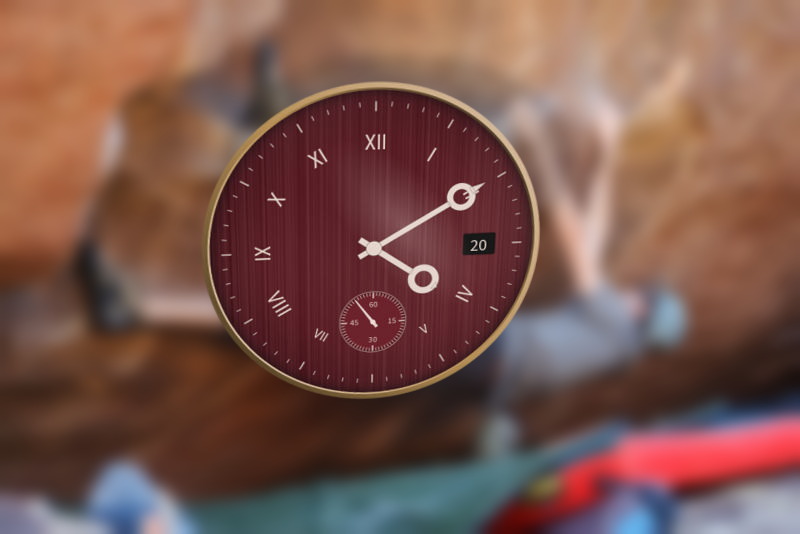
**4:09:54**
